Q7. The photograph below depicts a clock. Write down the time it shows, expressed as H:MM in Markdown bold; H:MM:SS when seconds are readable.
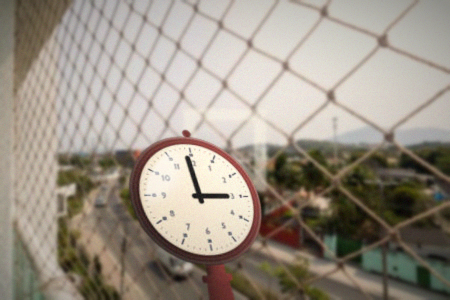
**2:59**
